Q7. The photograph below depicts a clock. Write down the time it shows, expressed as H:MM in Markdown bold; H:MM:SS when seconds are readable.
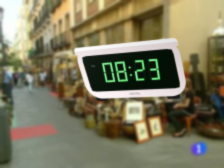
**8:23**
